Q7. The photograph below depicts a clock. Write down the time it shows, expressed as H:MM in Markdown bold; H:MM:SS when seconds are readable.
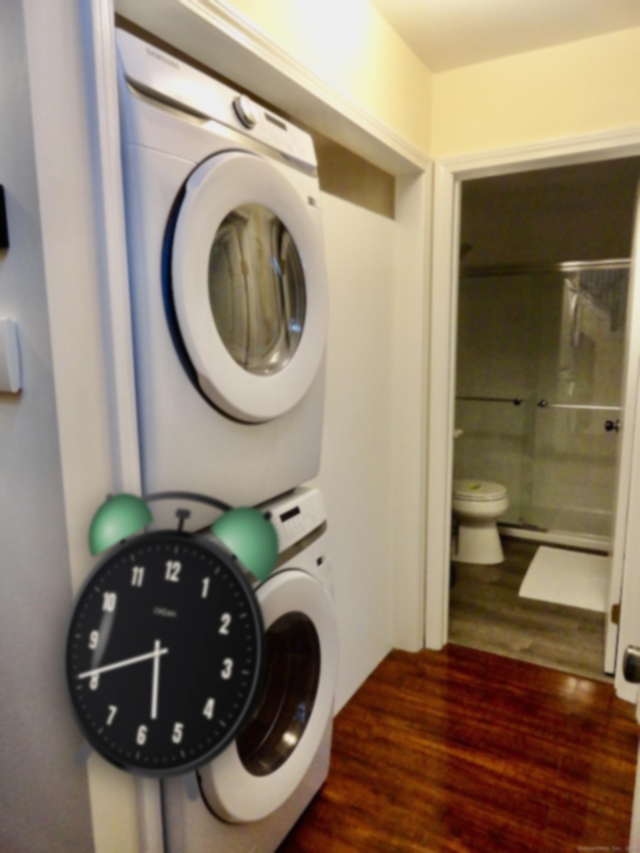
**5:41**
